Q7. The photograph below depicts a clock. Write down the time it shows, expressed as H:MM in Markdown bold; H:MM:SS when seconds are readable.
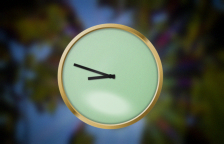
**8:48**
